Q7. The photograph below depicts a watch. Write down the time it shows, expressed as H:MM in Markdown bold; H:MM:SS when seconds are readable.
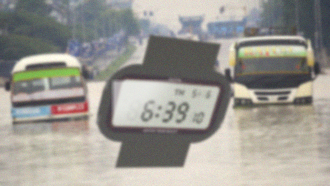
**6:39:10**
